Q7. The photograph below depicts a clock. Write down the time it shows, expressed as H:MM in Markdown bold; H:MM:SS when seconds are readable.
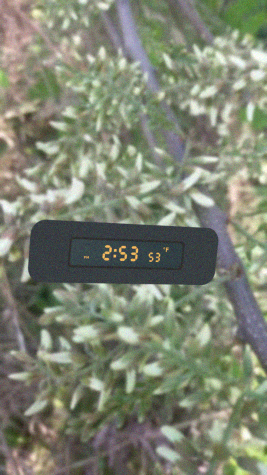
**2:53**
